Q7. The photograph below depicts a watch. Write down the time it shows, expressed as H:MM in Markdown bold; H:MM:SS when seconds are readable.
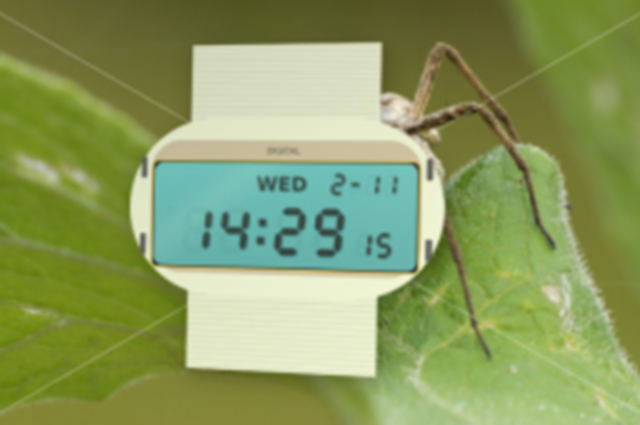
**14:29:15**
